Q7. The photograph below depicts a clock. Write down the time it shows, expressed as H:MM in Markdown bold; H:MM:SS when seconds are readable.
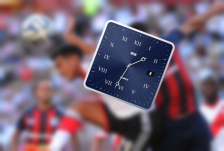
**1:32**
